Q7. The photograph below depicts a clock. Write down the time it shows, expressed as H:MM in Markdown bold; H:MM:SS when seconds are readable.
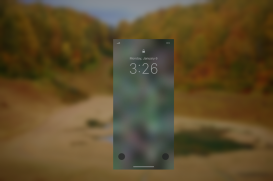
**3:26**
